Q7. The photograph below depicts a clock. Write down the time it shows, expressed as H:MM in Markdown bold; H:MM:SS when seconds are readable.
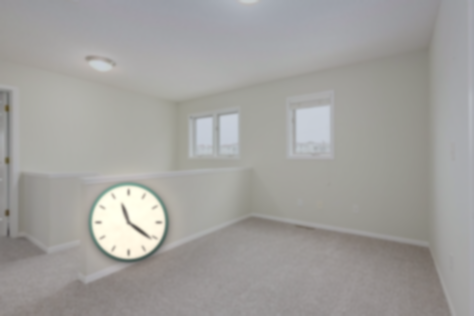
**11:21**
